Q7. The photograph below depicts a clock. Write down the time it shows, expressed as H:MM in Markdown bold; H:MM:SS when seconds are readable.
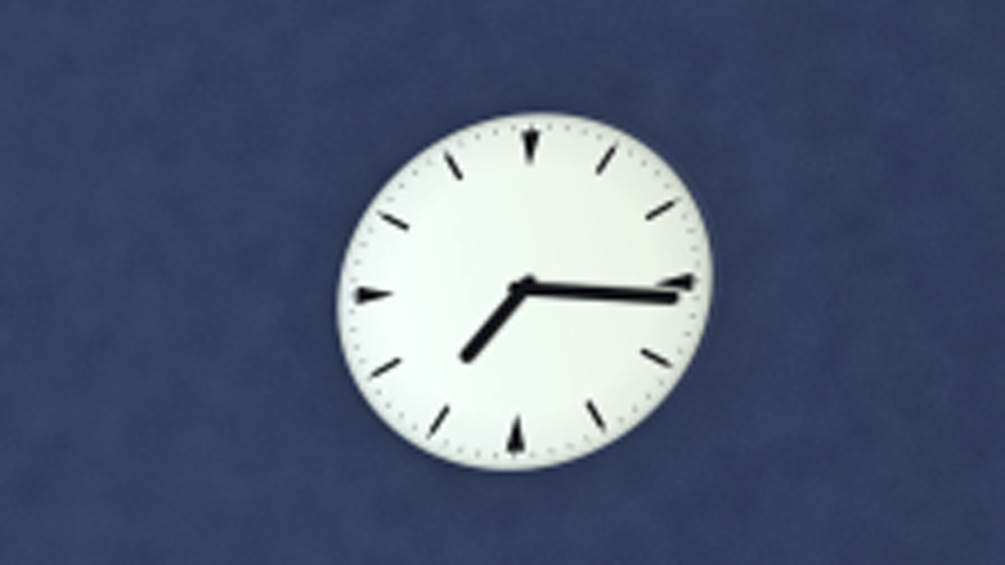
**7:16**
